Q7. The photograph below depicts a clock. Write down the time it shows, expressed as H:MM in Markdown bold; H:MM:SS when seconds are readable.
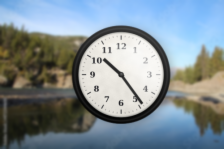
**10:24**
